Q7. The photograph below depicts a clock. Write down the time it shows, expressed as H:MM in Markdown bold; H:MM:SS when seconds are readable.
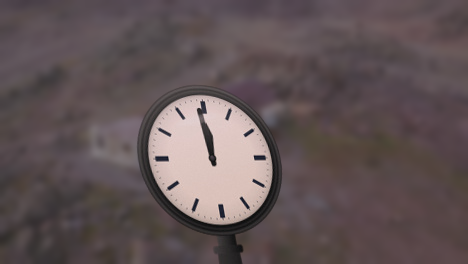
**11:59**
